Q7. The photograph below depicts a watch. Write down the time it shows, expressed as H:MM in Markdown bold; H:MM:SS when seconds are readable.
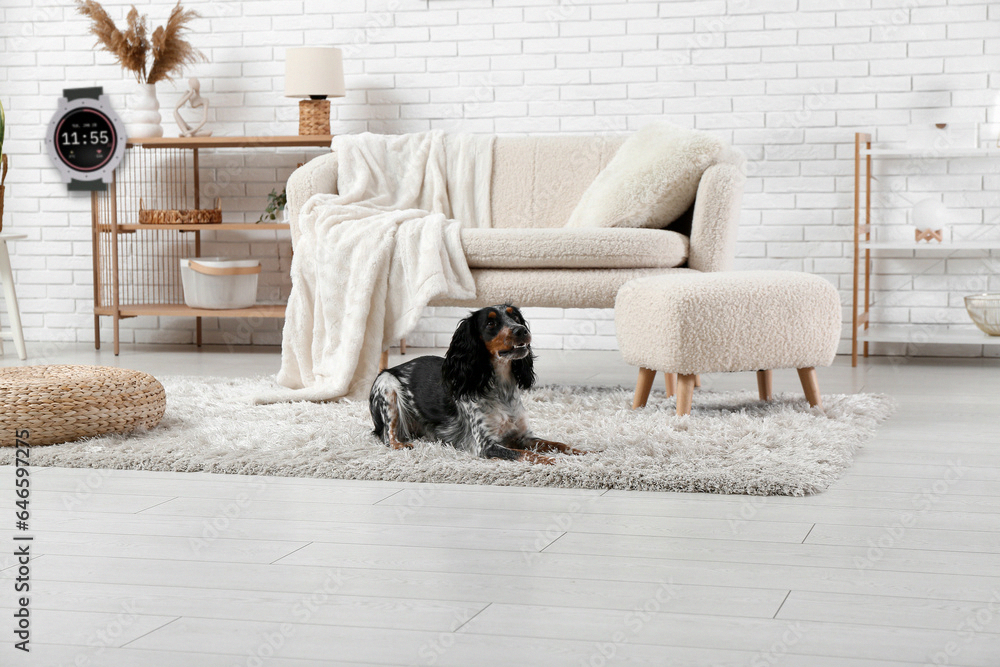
**11:55**
